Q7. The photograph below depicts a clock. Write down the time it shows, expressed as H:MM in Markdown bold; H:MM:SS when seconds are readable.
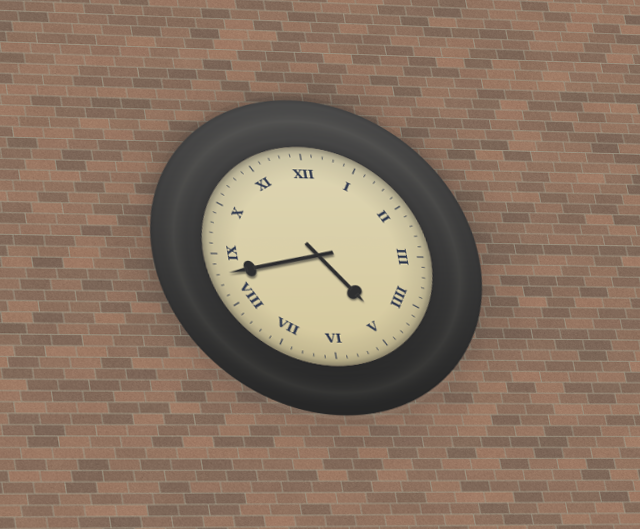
**4:43**
